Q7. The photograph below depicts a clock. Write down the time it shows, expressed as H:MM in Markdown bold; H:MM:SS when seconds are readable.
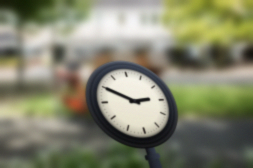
**2:50**
